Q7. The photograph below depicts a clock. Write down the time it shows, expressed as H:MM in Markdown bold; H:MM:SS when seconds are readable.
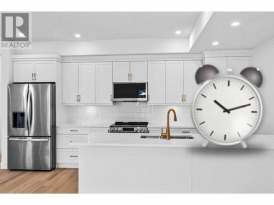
**10:12**
